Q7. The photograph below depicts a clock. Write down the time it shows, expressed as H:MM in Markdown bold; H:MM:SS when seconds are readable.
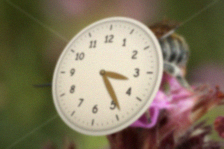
**3:24**
